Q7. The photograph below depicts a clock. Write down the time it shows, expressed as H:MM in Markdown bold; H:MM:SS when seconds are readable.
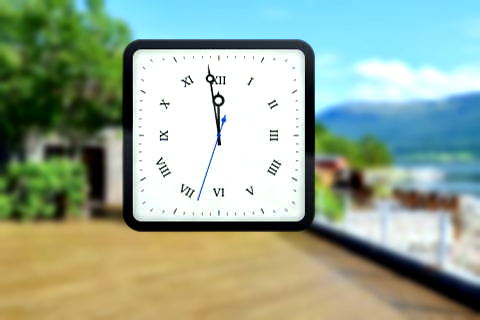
**11:58:33**
